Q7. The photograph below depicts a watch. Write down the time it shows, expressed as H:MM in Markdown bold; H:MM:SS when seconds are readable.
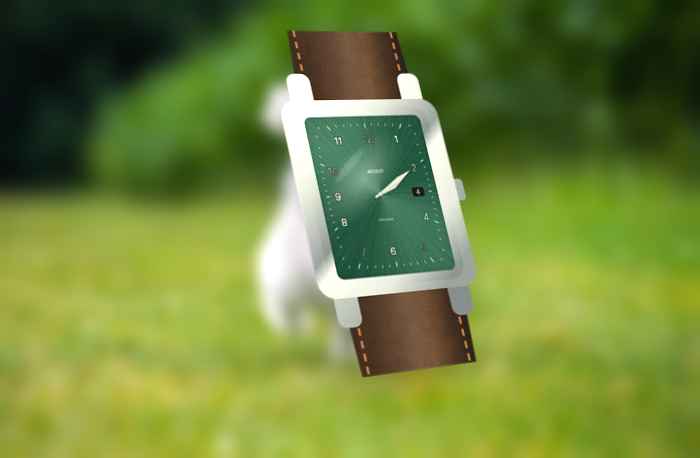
**2:10**
